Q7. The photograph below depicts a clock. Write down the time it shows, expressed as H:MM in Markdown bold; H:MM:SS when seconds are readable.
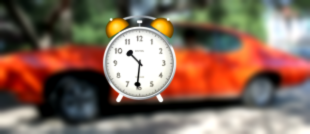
**10:31**
